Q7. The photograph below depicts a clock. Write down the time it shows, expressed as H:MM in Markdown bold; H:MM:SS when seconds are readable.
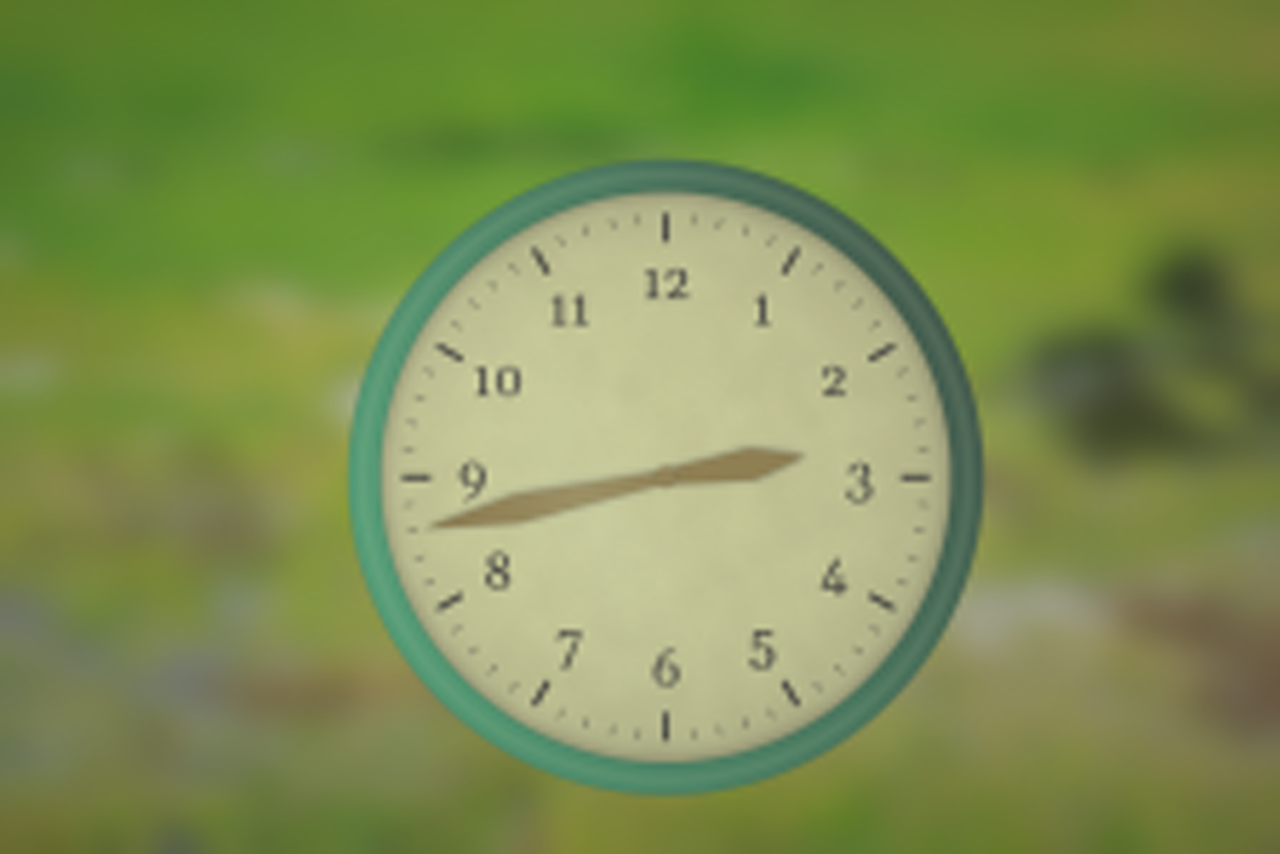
**2:43**
